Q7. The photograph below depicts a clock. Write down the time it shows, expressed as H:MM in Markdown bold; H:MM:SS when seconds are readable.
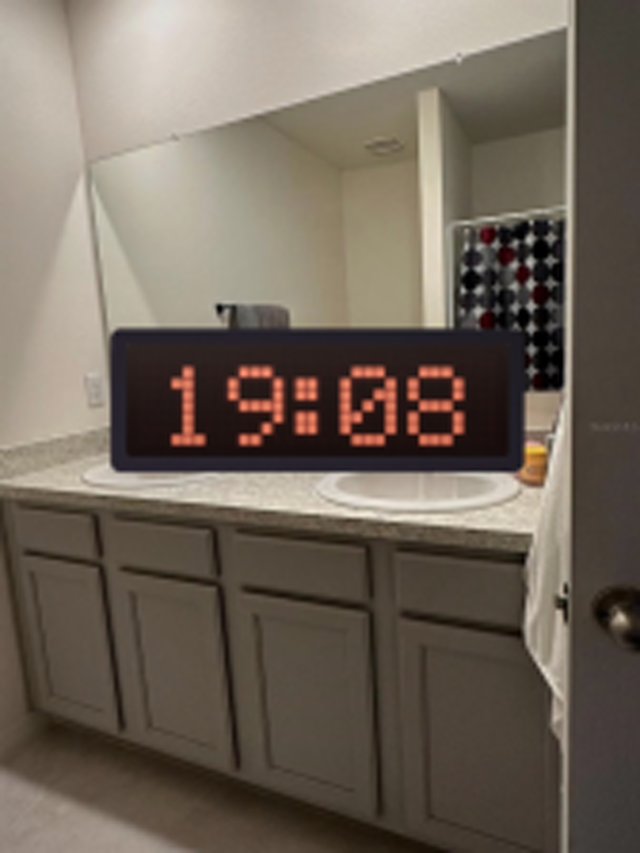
**19:08**
